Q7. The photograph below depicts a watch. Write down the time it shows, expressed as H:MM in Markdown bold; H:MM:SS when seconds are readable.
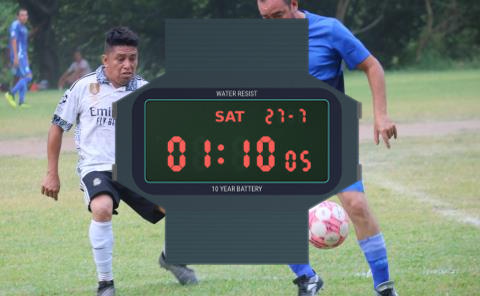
**1:10:05**
